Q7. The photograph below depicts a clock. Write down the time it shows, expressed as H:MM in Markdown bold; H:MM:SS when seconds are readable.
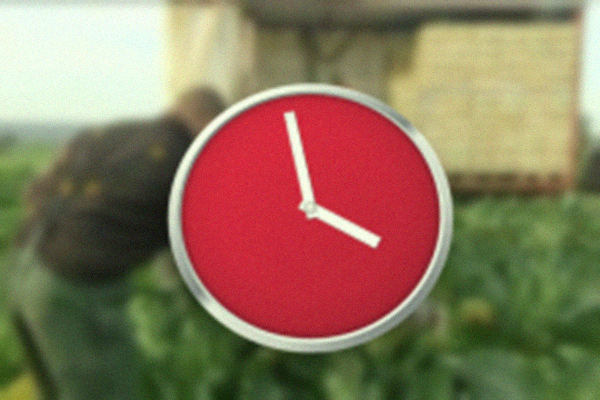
**3:58**
